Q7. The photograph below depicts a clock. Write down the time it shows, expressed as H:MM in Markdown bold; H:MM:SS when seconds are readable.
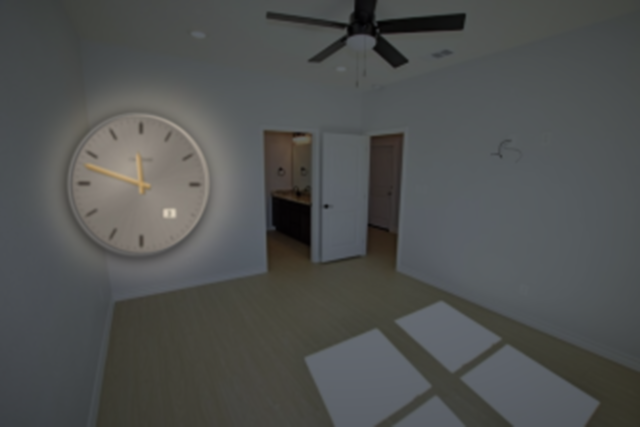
**11:48**
